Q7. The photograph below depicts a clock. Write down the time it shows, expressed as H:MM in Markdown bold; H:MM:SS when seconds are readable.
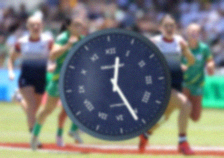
**12:26**
